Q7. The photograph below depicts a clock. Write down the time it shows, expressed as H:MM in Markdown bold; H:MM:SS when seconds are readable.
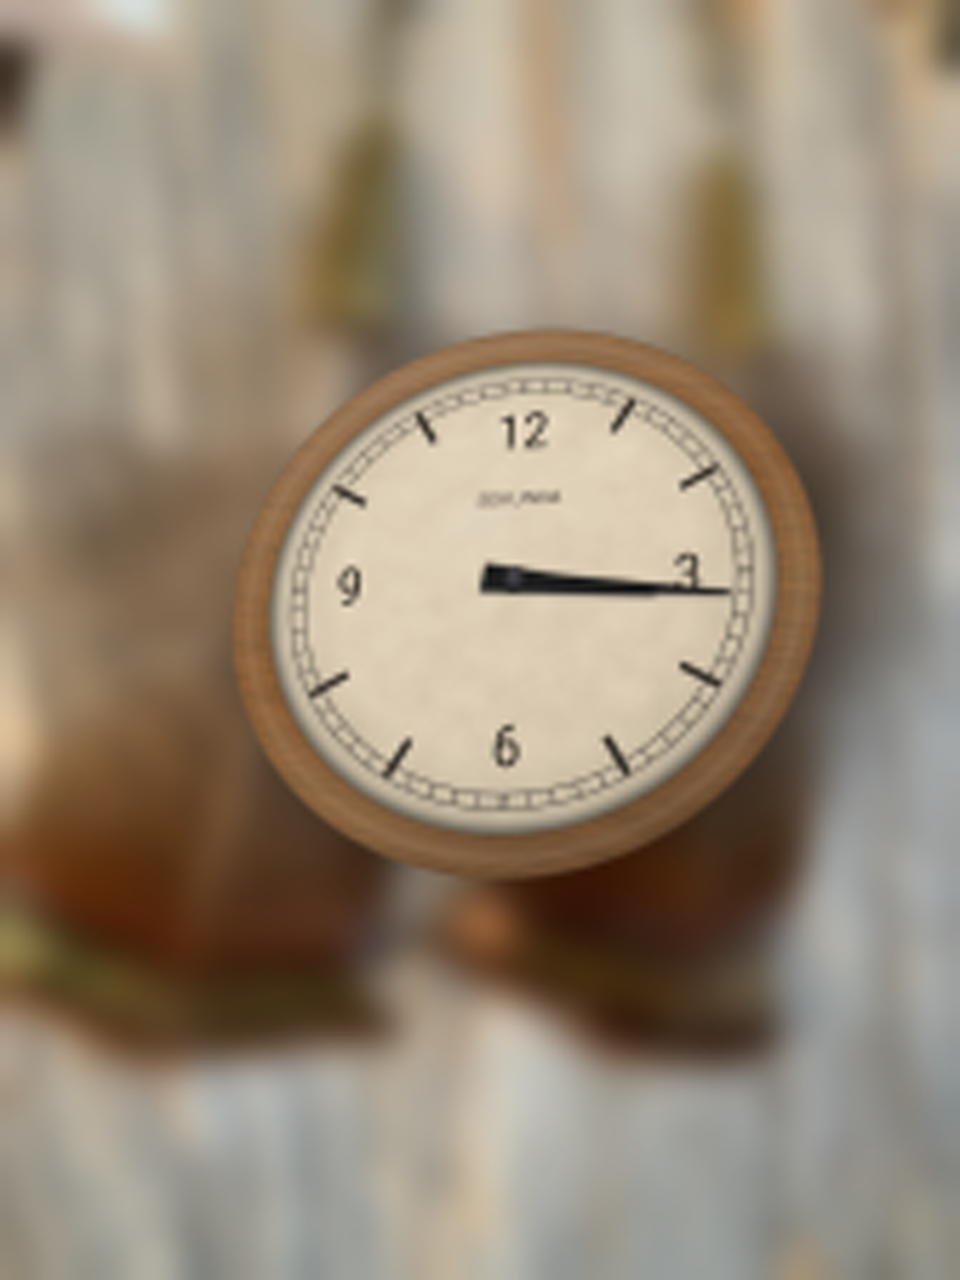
**3:16**
